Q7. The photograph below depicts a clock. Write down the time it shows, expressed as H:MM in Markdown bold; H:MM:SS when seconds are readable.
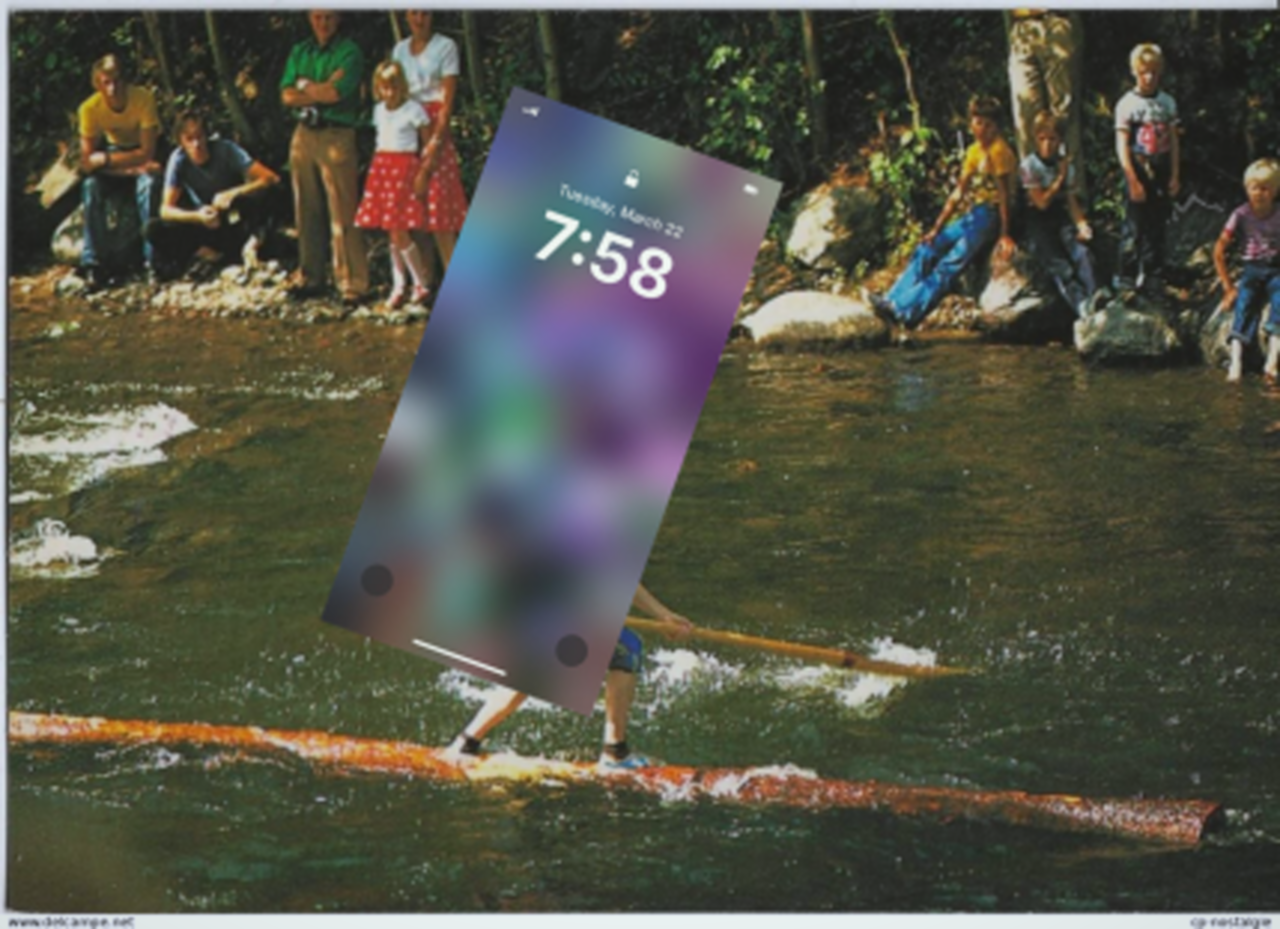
**7:58**
